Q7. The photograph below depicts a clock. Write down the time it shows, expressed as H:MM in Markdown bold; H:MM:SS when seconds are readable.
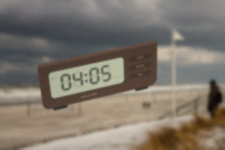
**4:05**
